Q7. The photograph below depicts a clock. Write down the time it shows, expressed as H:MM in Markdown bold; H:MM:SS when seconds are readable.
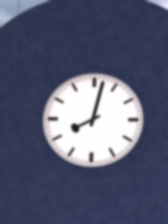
**8:02**
